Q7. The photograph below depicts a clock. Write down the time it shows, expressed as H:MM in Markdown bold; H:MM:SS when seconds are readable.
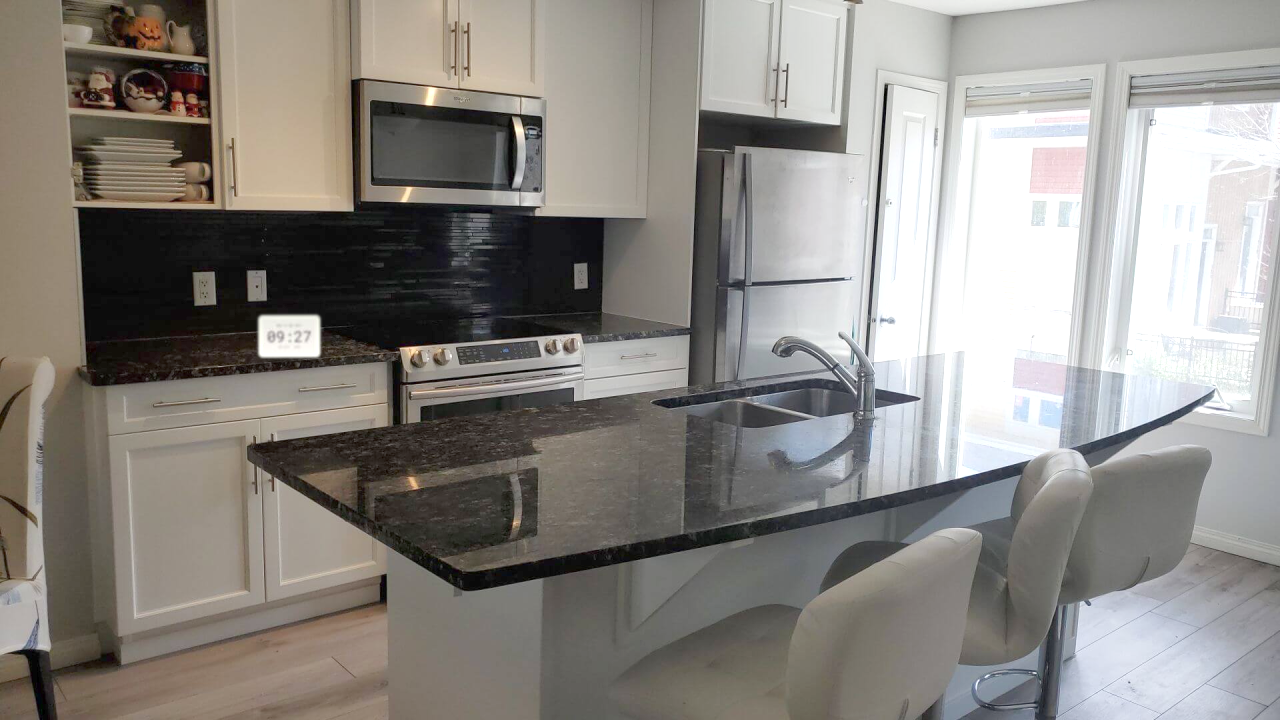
**9:27**
